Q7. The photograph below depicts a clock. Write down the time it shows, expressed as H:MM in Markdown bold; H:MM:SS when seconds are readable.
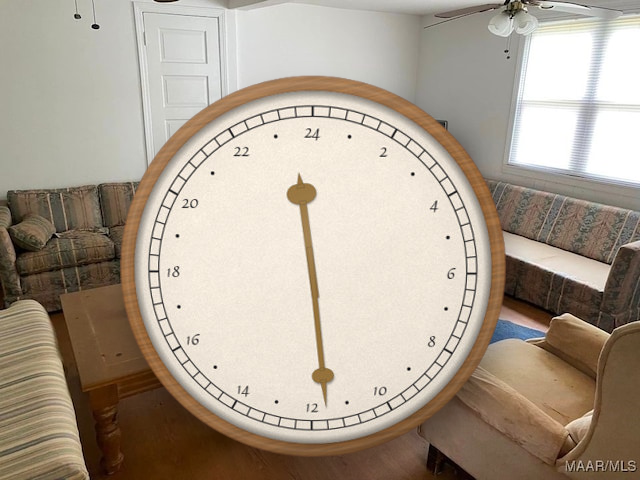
**23:29**
